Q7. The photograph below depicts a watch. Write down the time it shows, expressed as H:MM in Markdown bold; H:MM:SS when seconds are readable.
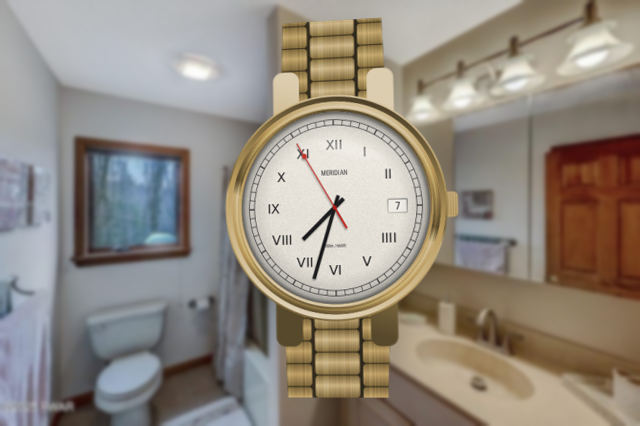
**7:32:55**
